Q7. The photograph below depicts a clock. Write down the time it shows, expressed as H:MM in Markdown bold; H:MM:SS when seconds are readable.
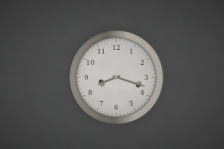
**8:18**
